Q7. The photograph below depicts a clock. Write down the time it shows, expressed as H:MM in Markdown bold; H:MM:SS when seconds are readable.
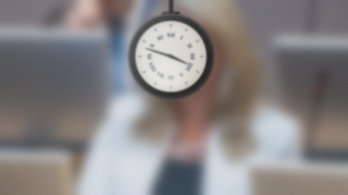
**3:48**
